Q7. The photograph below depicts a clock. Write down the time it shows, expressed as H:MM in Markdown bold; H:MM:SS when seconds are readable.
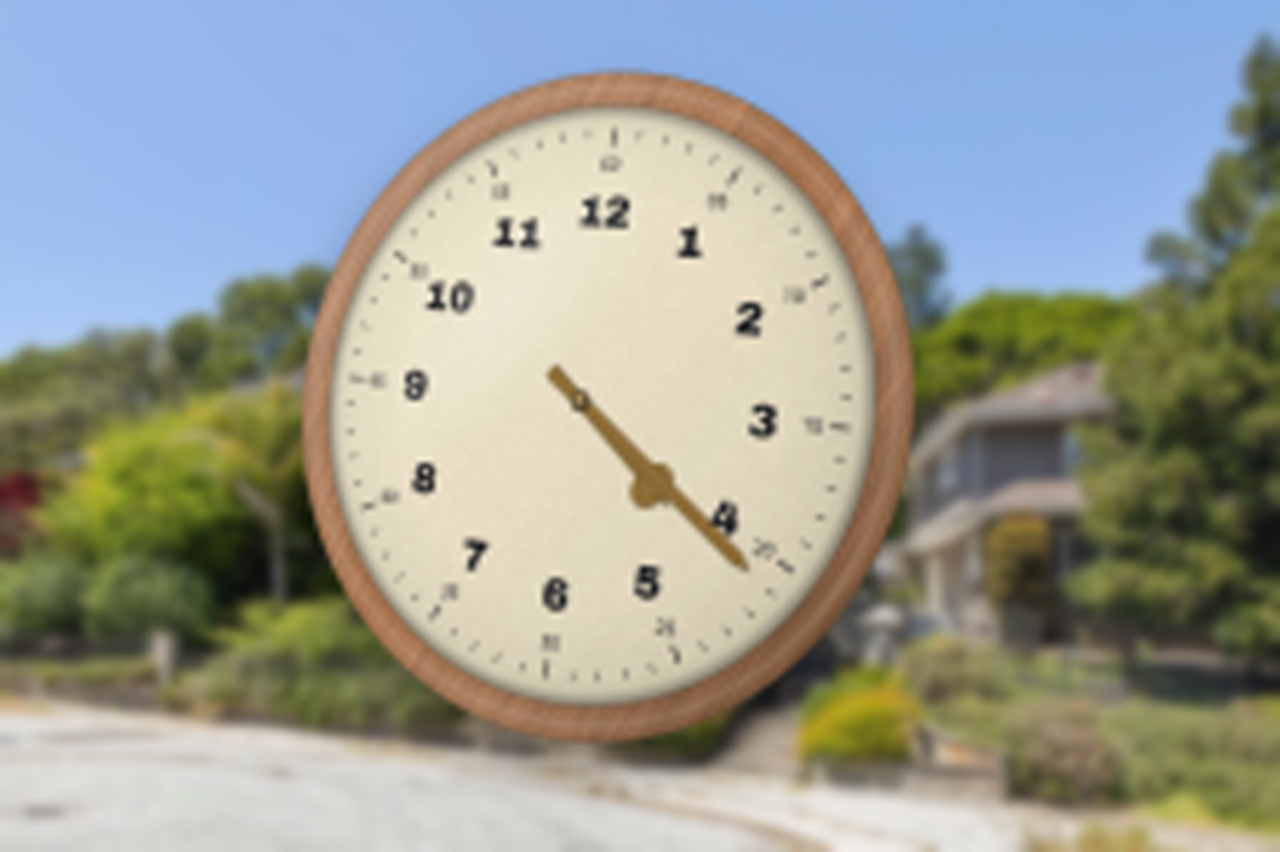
**4:21**
